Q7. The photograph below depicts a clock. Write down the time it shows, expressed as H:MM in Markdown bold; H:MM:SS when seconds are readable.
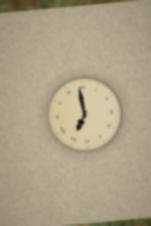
**6:59**
